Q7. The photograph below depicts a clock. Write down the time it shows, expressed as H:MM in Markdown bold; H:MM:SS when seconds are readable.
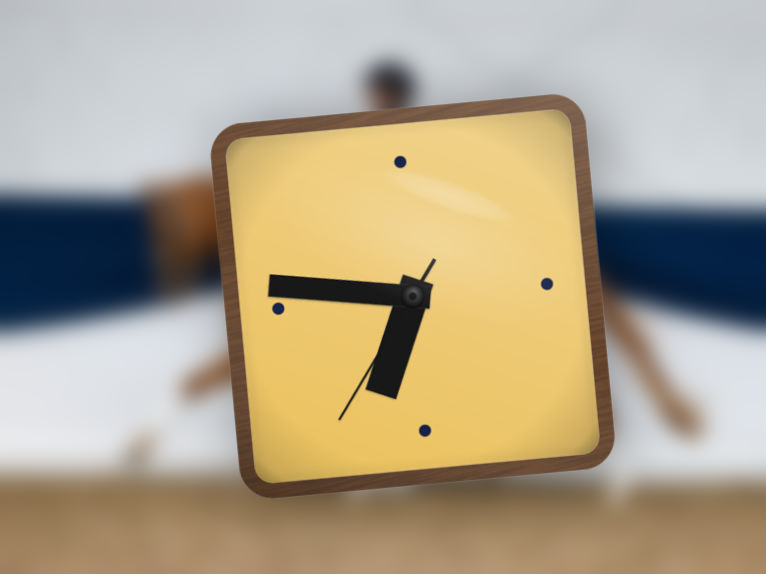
**6:46:36**
